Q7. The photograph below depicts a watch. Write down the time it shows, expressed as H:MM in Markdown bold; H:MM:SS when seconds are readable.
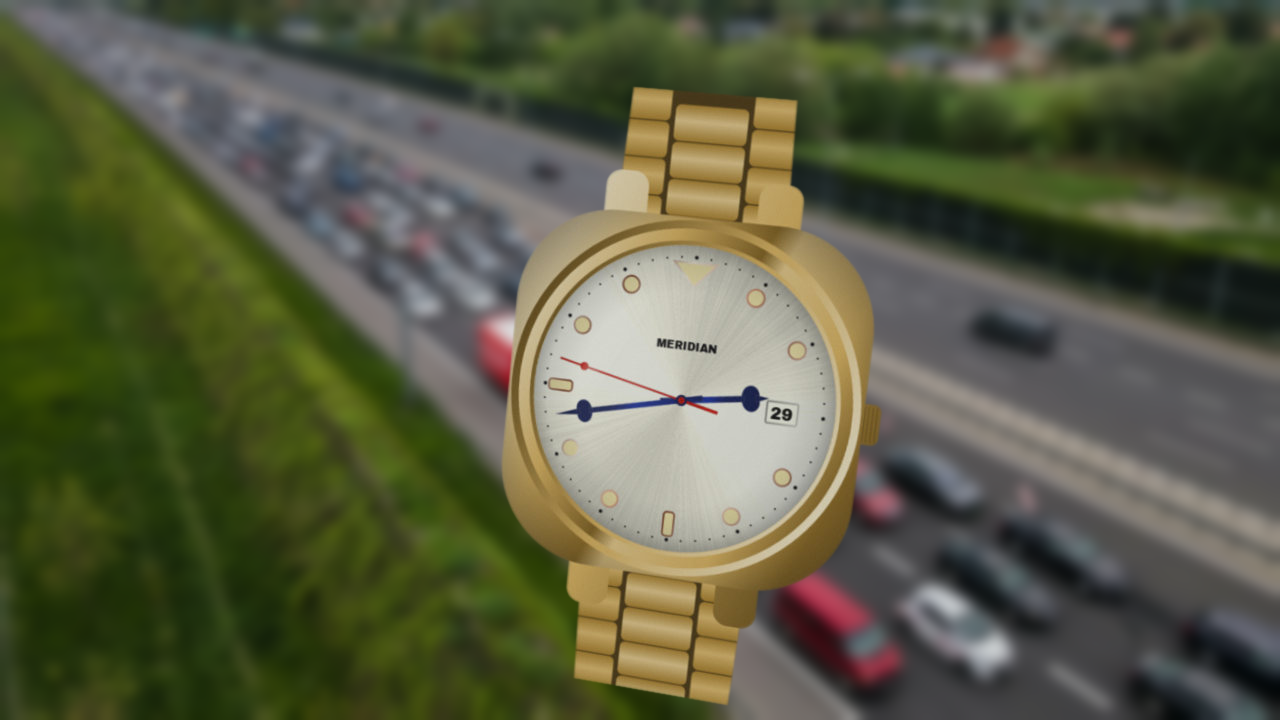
**2:42:47**
